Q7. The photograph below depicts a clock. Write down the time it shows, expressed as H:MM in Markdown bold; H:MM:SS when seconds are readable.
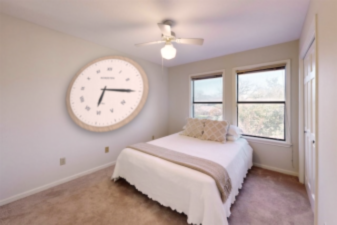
**6:15**
